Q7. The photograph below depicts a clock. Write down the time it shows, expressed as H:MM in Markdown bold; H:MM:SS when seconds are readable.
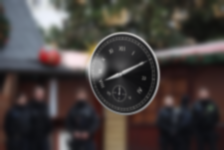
**8:10**
